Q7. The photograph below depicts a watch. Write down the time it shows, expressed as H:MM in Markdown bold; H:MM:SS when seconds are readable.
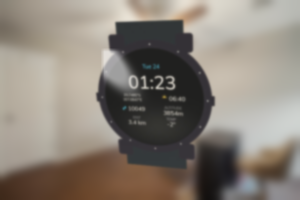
**1:23**
